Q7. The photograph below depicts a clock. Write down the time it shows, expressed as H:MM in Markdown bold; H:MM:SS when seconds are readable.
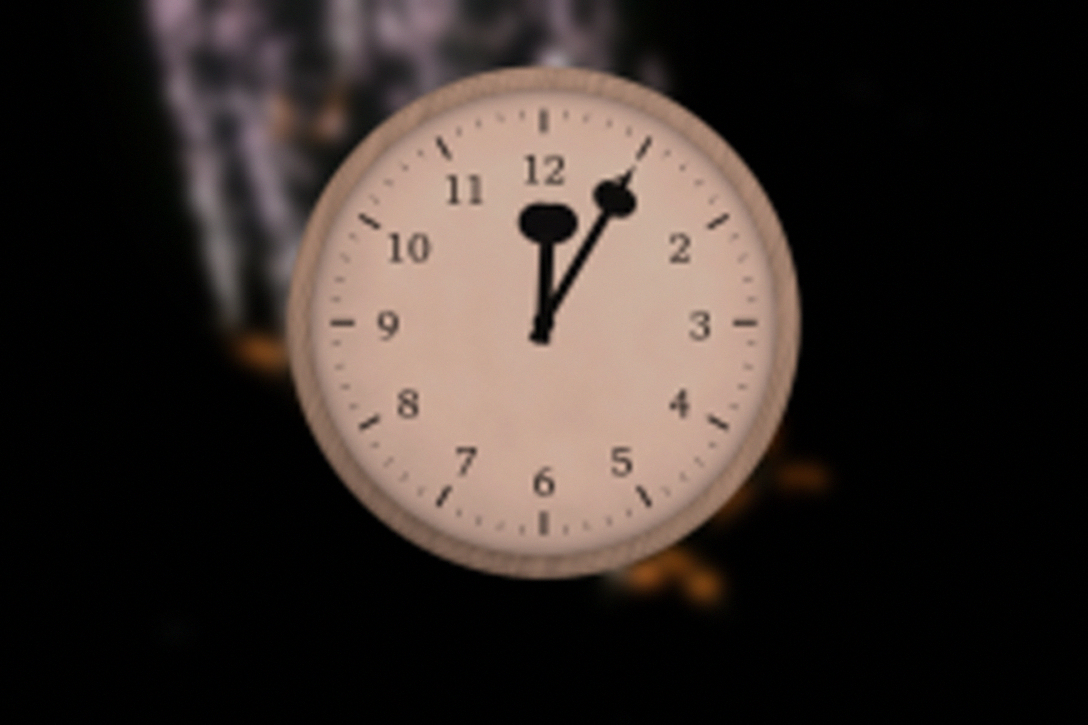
**12:05**
